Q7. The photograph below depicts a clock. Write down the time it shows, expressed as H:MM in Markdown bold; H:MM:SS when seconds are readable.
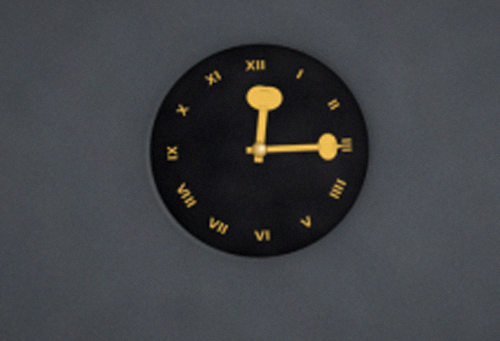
**12:15**
